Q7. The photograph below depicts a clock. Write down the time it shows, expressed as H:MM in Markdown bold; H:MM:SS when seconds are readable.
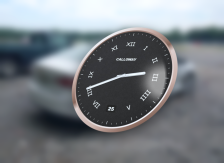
**2:41**
